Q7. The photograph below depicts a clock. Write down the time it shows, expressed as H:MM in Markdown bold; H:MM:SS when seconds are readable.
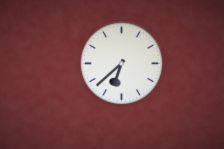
**6:38**
